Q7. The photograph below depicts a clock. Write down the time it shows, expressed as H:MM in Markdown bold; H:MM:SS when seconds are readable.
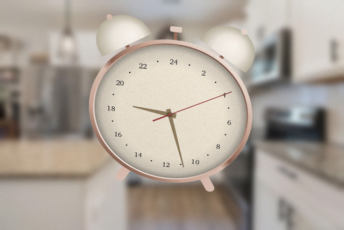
**18:27:10**
